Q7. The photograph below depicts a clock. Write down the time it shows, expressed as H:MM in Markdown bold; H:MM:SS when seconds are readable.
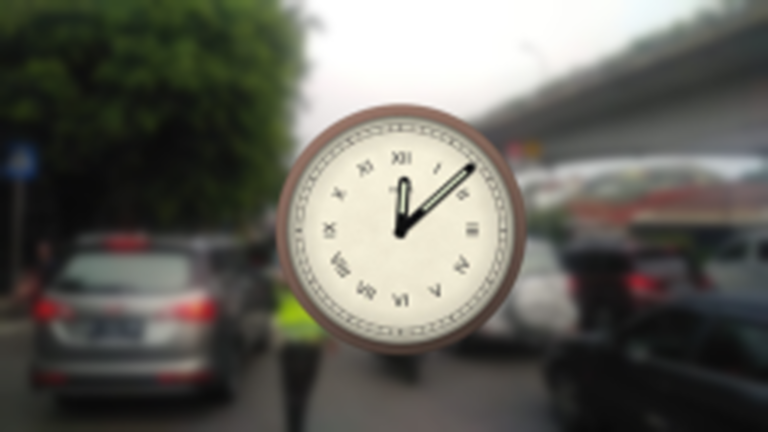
**12:08**
